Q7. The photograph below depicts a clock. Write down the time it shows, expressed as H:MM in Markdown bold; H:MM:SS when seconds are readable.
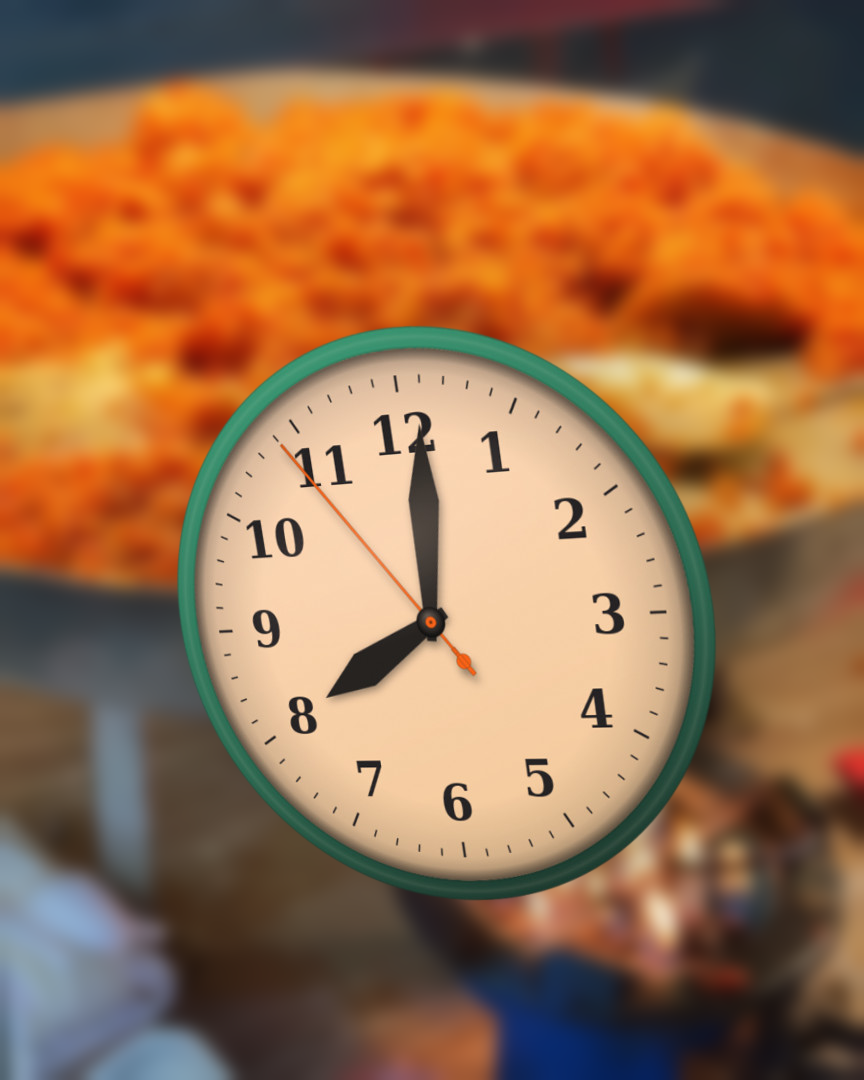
**8:00:54**
